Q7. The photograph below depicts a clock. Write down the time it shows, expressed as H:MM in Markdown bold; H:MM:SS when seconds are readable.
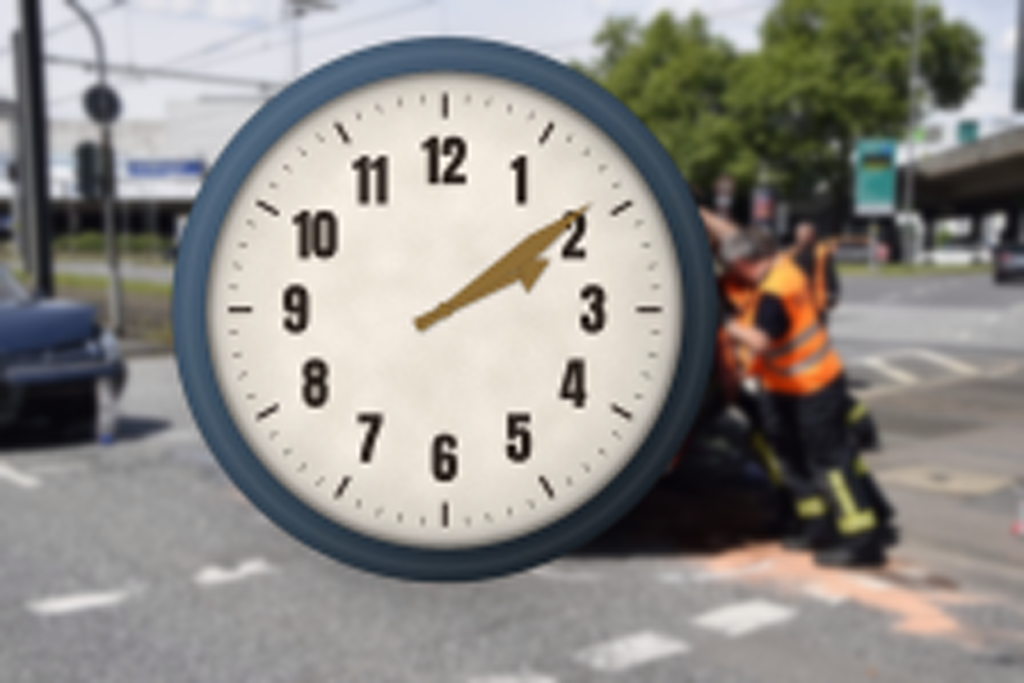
**2:09**
